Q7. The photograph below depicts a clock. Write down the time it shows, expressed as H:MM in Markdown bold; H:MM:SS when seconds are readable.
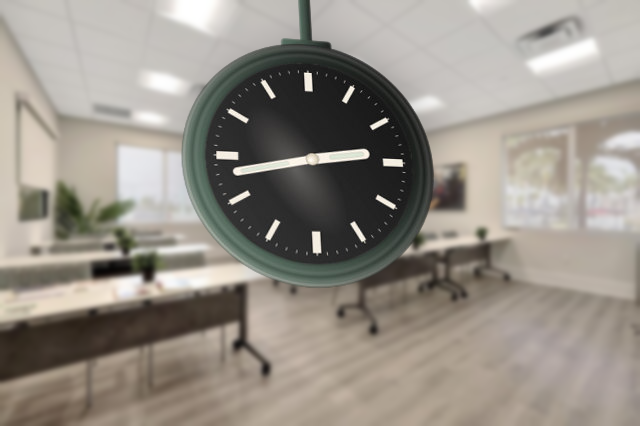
**2:43**
